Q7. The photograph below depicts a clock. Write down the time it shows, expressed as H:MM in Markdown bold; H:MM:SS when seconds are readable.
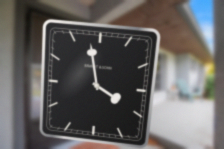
**3:58**
